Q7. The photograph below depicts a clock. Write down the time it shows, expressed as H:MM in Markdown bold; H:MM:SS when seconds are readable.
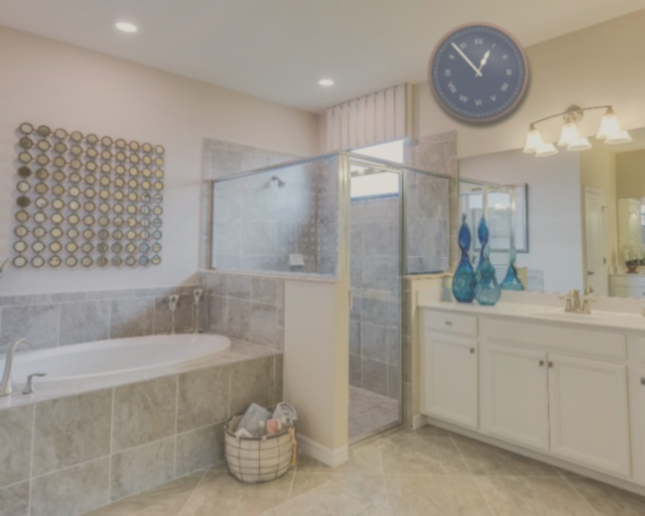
**12:53**
